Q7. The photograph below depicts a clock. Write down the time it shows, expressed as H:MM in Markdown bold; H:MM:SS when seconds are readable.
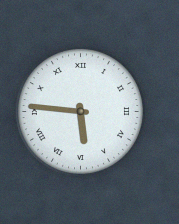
**5:46**
